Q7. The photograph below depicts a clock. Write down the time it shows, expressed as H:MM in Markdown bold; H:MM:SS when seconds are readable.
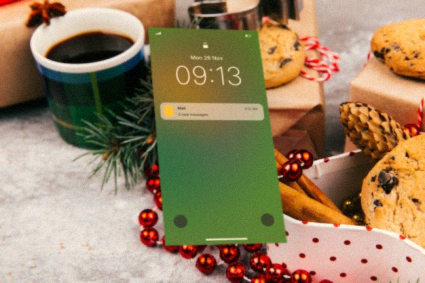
**9:13**
